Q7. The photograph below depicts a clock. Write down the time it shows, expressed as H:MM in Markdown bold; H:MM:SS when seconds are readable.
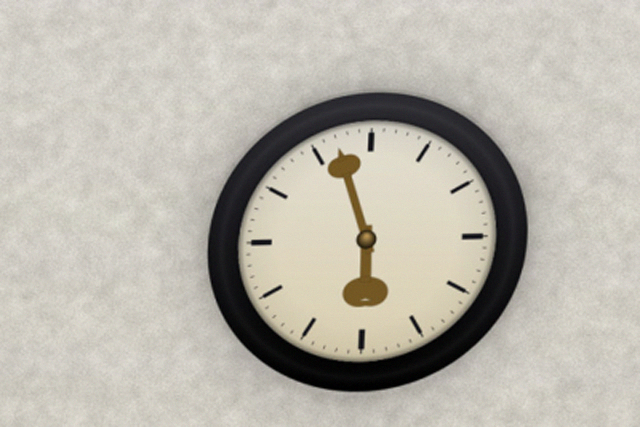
**5:57**
